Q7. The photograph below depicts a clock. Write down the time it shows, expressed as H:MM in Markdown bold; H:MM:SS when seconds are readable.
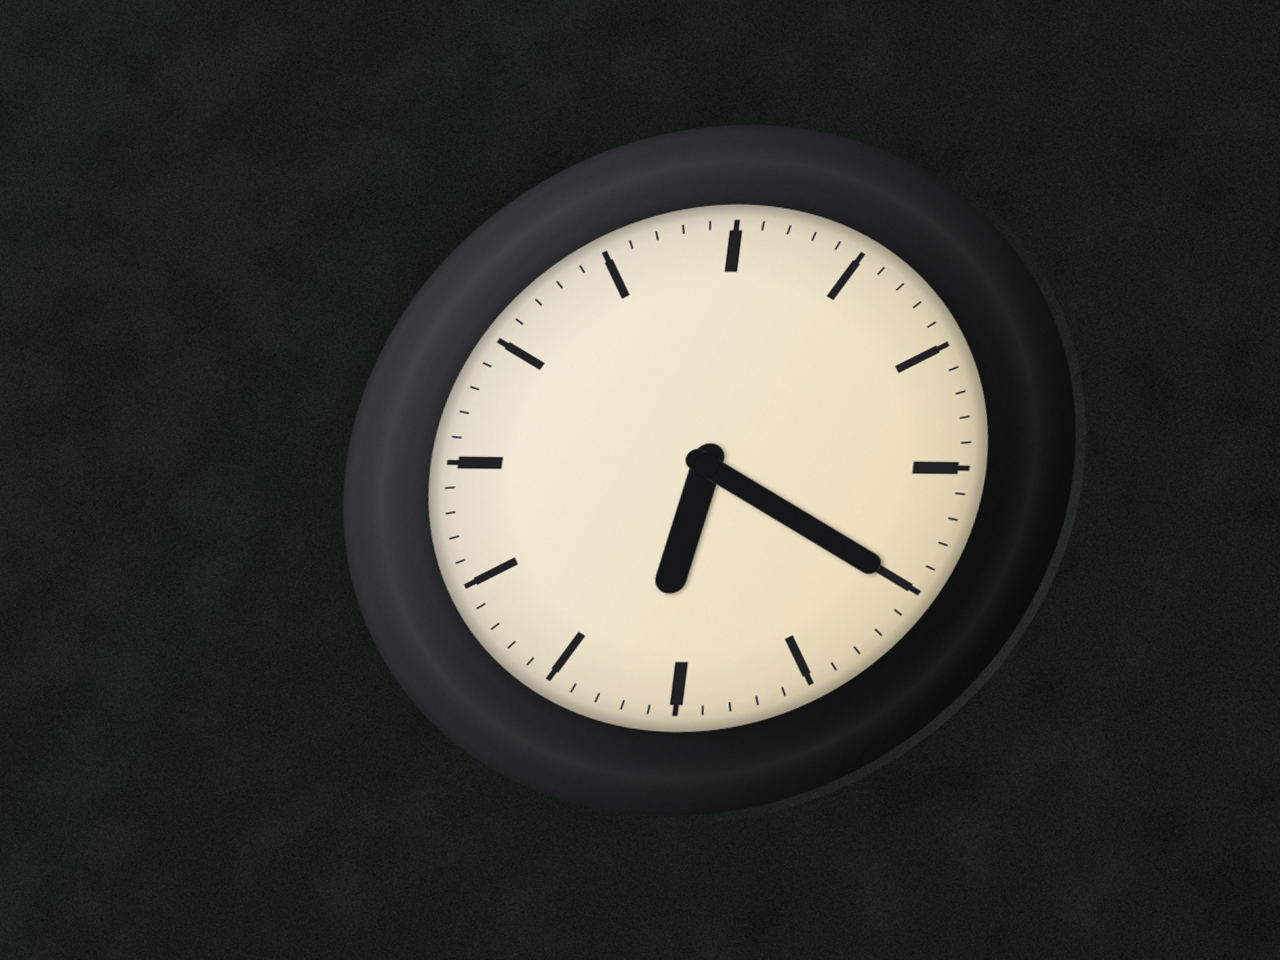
**6:20**
